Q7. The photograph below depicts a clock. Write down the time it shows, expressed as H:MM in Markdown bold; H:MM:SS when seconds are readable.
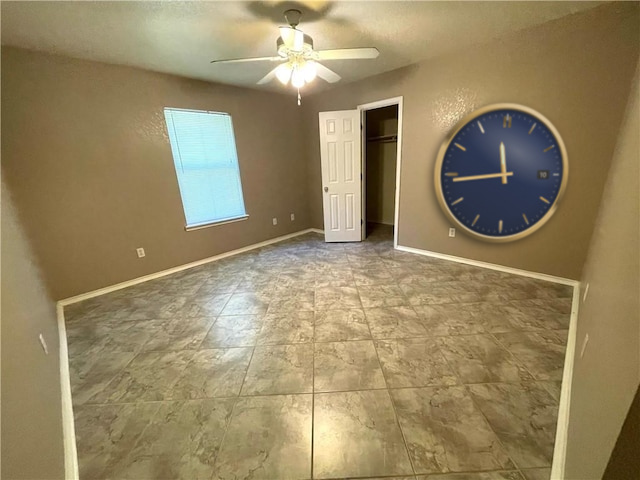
**11:44**
